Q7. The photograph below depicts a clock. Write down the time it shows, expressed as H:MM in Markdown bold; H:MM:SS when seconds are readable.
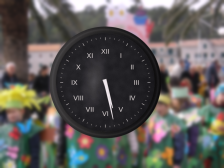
**5:28**
